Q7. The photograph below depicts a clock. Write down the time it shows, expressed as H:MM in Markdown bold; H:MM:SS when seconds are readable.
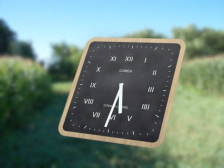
**5:31**
